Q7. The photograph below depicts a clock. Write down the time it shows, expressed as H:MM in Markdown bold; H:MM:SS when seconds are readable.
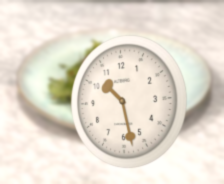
**10:28**
